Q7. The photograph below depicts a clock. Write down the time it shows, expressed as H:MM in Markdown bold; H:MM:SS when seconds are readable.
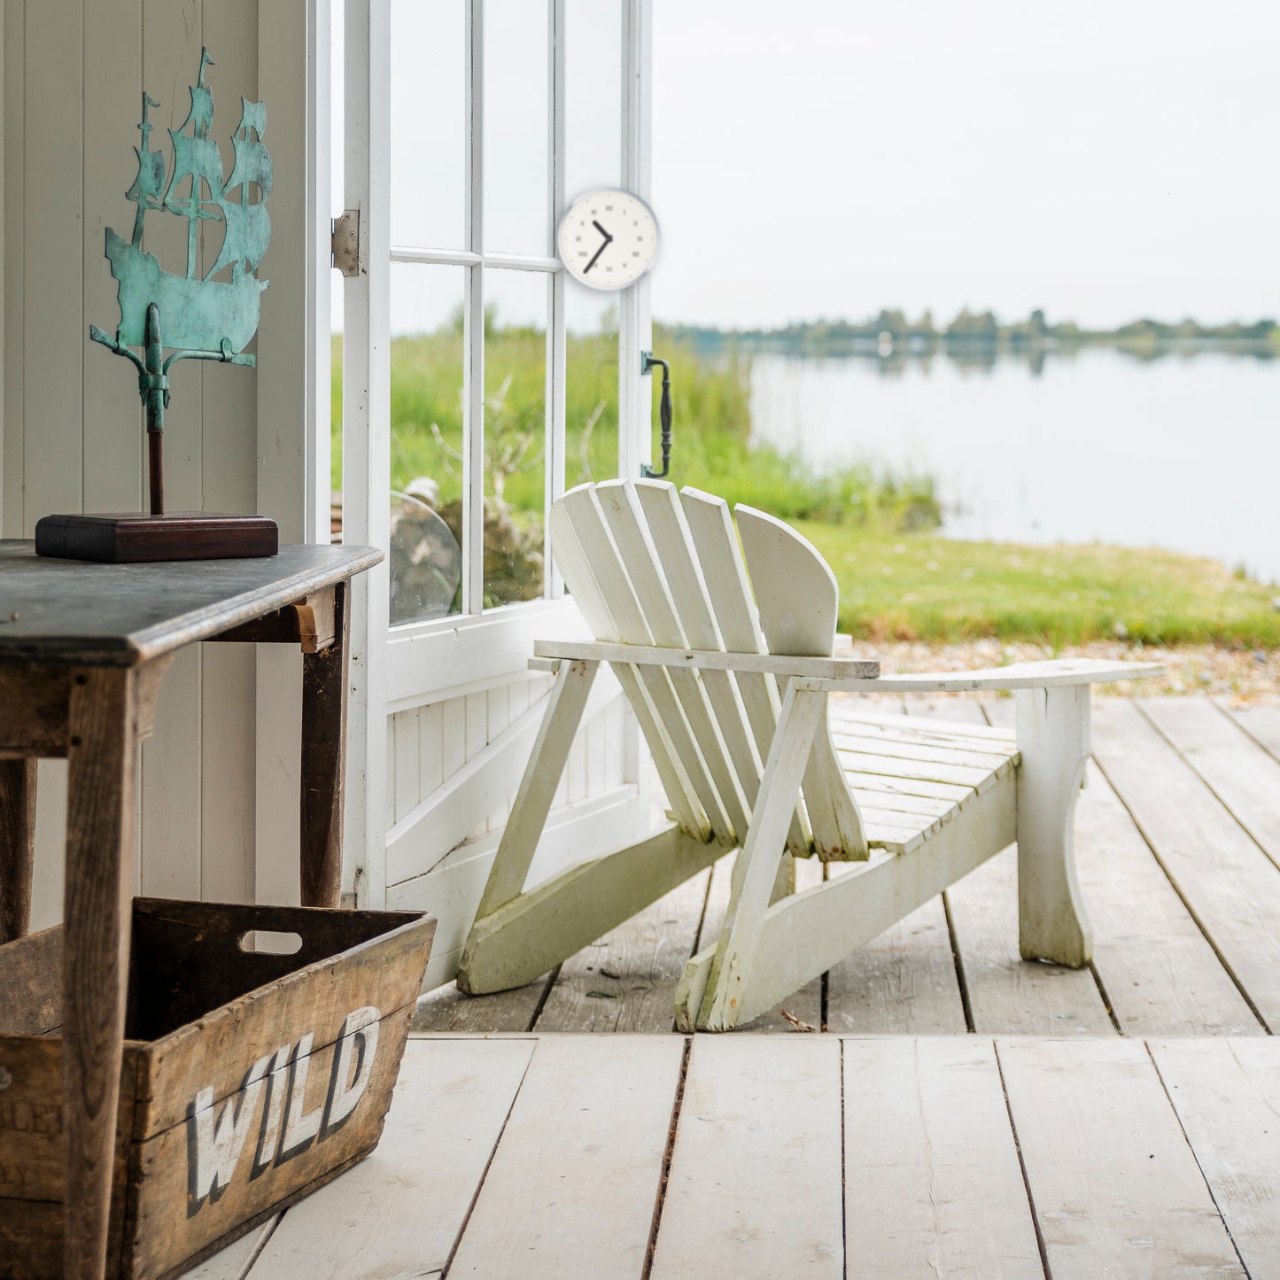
**10:36**
